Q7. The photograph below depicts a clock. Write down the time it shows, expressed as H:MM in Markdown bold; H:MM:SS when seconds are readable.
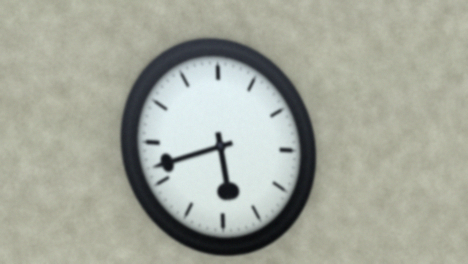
**5:42**
